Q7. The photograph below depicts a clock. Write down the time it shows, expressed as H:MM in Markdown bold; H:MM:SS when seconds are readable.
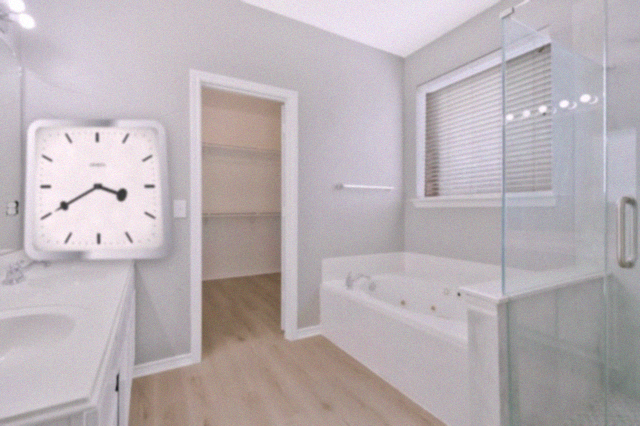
**3:40**
